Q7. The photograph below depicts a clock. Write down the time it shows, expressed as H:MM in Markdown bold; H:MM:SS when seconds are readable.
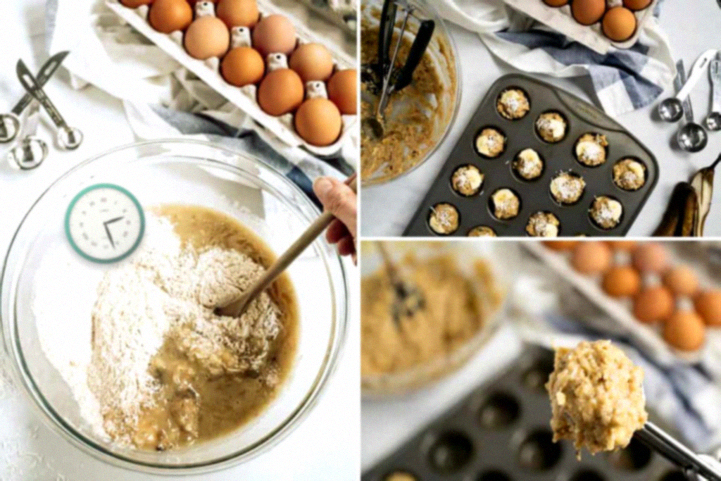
**2:27**
